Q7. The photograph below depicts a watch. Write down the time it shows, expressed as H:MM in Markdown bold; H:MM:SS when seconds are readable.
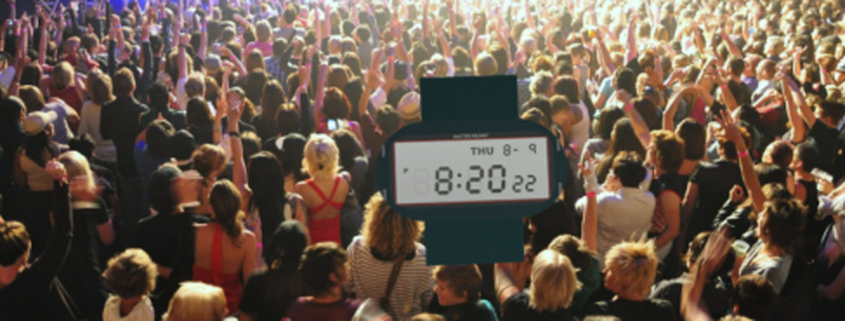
**8:20:22**
